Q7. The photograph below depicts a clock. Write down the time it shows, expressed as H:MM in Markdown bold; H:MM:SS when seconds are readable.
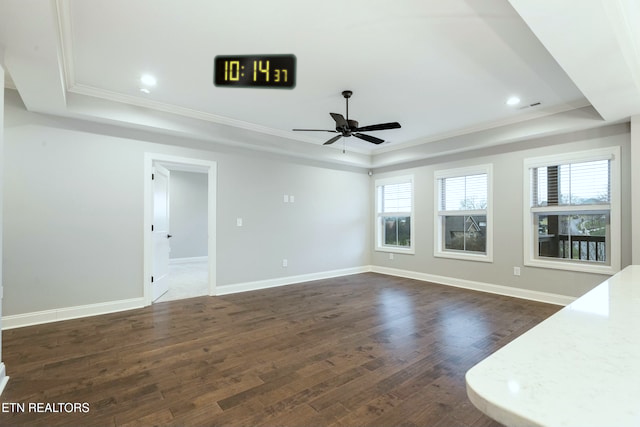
**10:14:37**
